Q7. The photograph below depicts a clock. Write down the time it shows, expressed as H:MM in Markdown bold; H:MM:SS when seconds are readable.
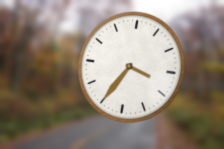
**3:35**
